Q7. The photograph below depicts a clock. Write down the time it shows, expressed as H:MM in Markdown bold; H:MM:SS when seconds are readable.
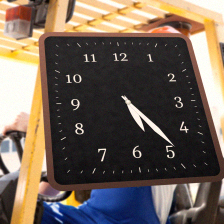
**5:24**
